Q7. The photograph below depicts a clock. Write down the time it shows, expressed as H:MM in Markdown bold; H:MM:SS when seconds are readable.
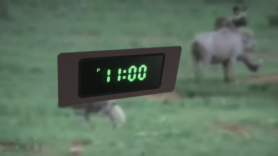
**11:00**
